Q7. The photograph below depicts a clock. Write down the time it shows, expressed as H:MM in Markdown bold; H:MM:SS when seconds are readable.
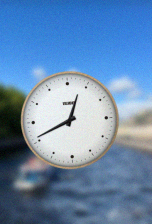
**12:41**
